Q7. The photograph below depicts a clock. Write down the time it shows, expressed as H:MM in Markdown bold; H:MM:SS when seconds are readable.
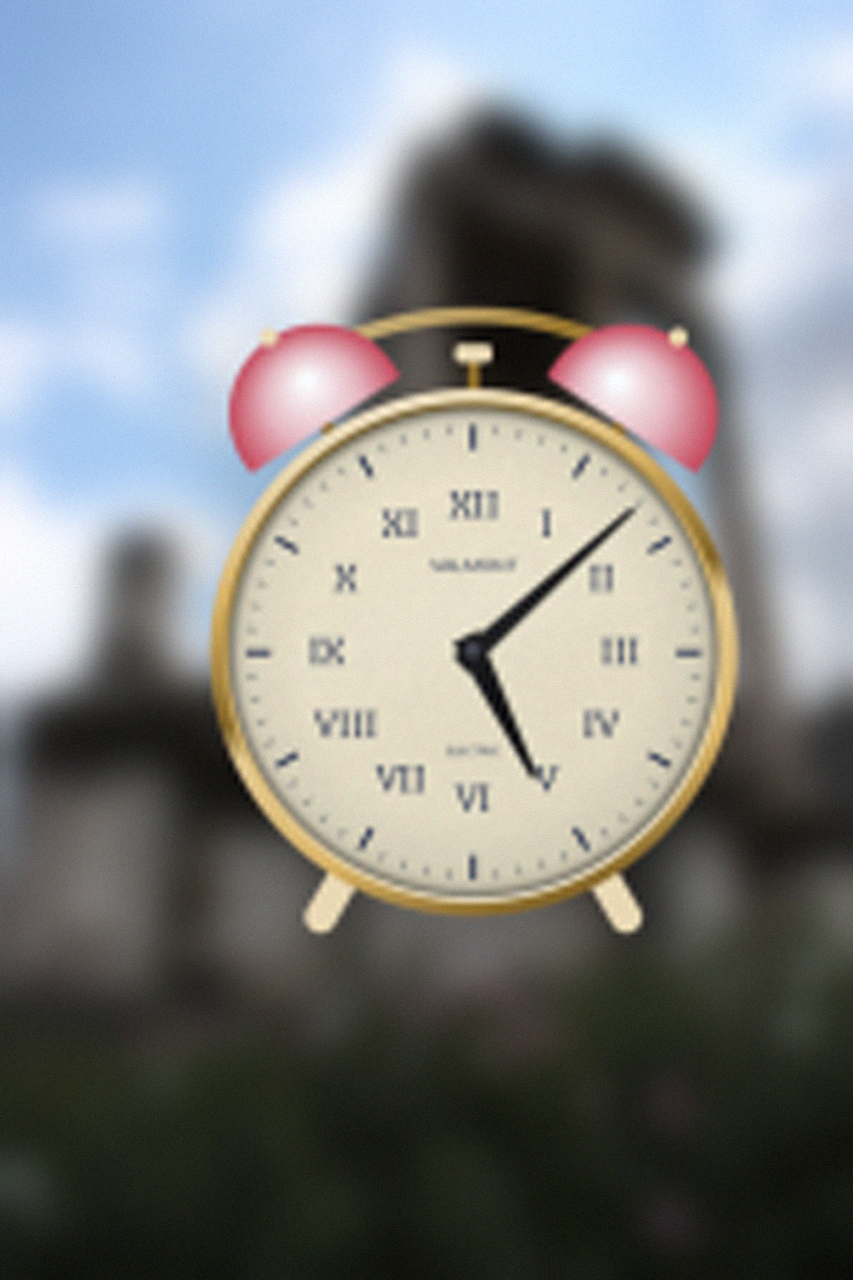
**5:08**
